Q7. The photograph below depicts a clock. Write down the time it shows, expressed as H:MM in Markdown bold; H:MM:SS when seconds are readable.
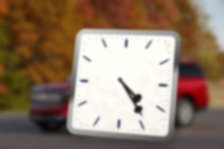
**4:24**
